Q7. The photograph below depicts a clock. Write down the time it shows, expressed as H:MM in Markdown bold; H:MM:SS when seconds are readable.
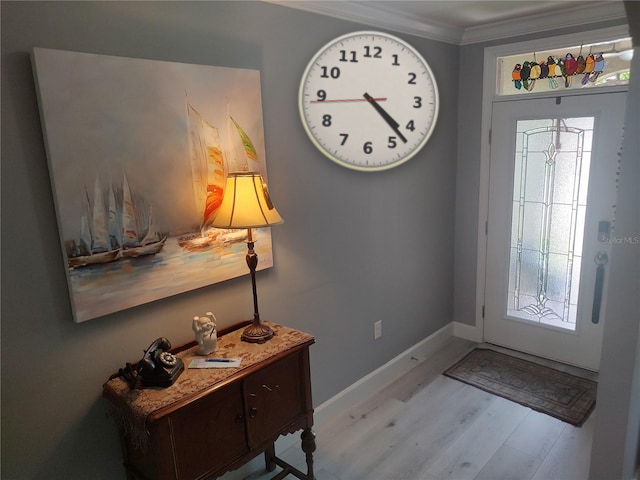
**4:22:44**
